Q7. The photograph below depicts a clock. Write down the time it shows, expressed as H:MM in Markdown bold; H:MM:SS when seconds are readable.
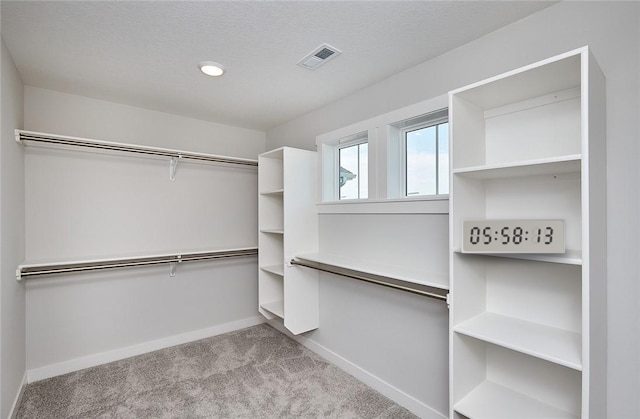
**5:58:13**
